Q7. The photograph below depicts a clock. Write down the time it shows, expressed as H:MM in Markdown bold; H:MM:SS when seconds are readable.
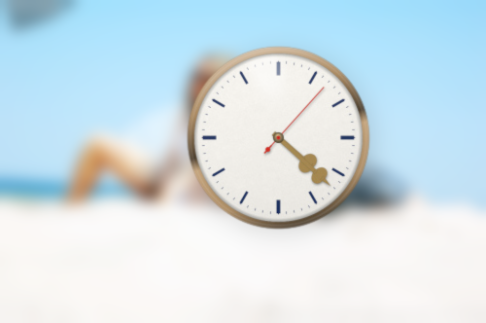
**4:22:07**
